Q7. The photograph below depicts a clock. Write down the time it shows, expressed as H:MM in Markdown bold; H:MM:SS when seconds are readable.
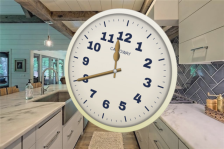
**11:40**
